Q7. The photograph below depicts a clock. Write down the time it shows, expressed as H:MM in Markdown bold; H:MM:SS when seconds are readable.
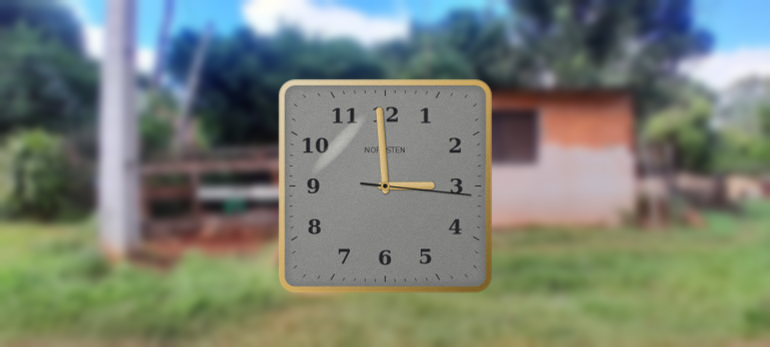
**2:59:16**
